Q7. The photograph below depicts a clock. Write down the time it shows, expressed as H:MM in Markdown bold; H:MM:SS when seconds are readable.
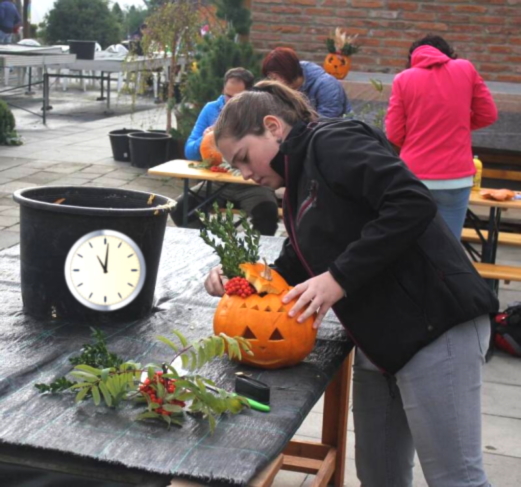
**11:01**
